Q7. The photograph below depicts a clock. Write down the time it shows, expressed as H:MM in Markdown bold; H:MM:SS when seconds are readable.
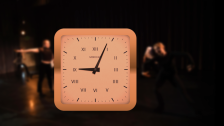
**9:04**
